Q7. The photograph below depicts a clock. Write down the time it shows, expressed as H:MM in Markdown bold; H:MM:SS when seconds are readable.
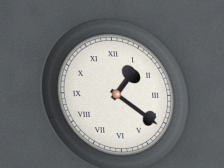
**1:21**
